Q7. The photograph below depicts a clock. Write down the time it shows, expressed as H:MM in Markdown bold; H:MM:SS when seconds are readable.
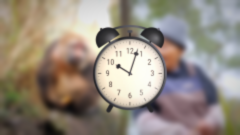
**10:03**
